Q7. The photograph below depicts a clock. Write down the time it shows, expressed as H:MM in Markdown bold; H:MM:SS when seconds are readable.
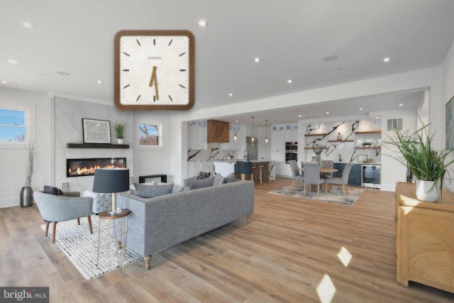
**6:29**
